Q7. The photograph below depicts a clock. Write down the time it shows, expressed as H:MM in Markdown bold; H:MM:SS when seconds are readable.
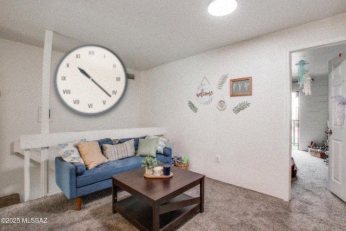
**10:22**
